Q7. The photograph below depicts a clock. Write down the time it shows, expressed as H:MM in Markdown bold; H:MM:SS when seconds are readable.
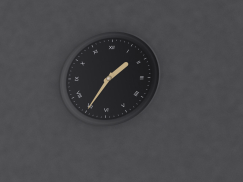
**1:35**
